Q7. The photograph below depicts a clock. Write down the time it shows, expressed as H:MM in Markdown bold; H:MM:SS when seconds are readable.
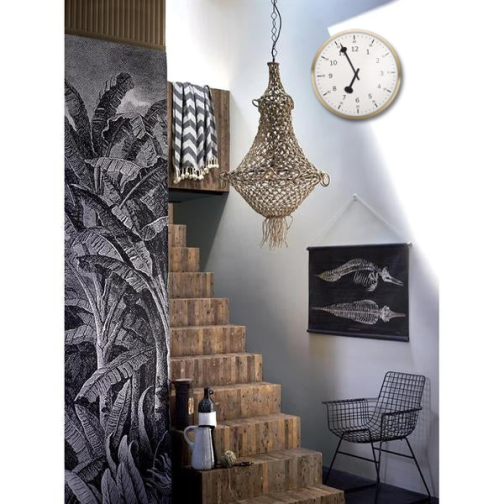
**6:56**
